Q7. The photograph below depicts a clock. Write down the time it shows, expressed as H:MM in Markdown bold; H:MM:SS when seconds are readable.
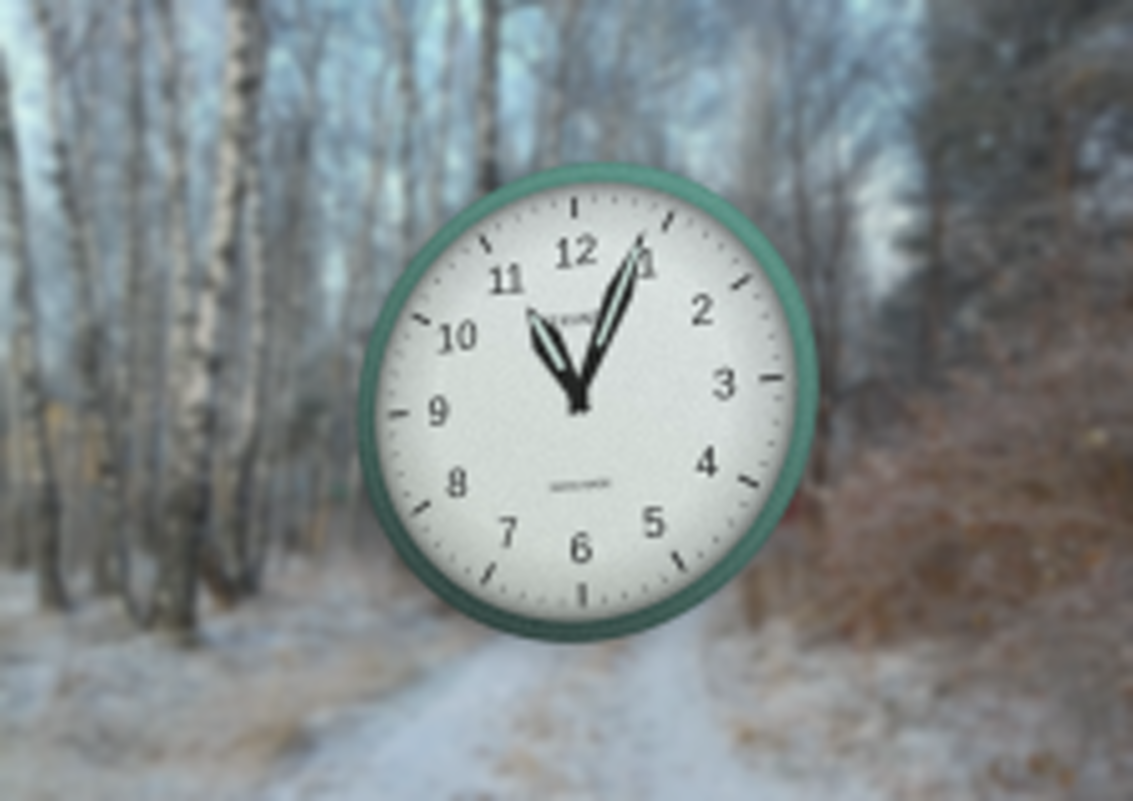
**11:04**
